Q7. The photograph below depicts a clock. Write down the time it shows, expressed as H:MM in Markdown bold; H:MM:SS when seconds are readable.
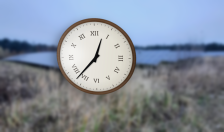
**12:37**
